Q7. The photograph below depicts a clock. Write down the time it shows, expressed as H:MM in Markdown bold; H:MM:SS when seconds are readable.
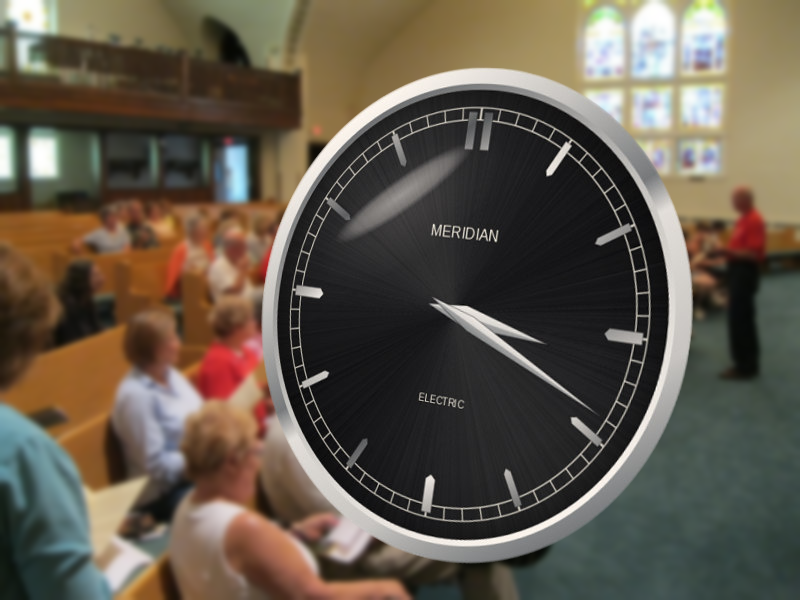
**3:19**
